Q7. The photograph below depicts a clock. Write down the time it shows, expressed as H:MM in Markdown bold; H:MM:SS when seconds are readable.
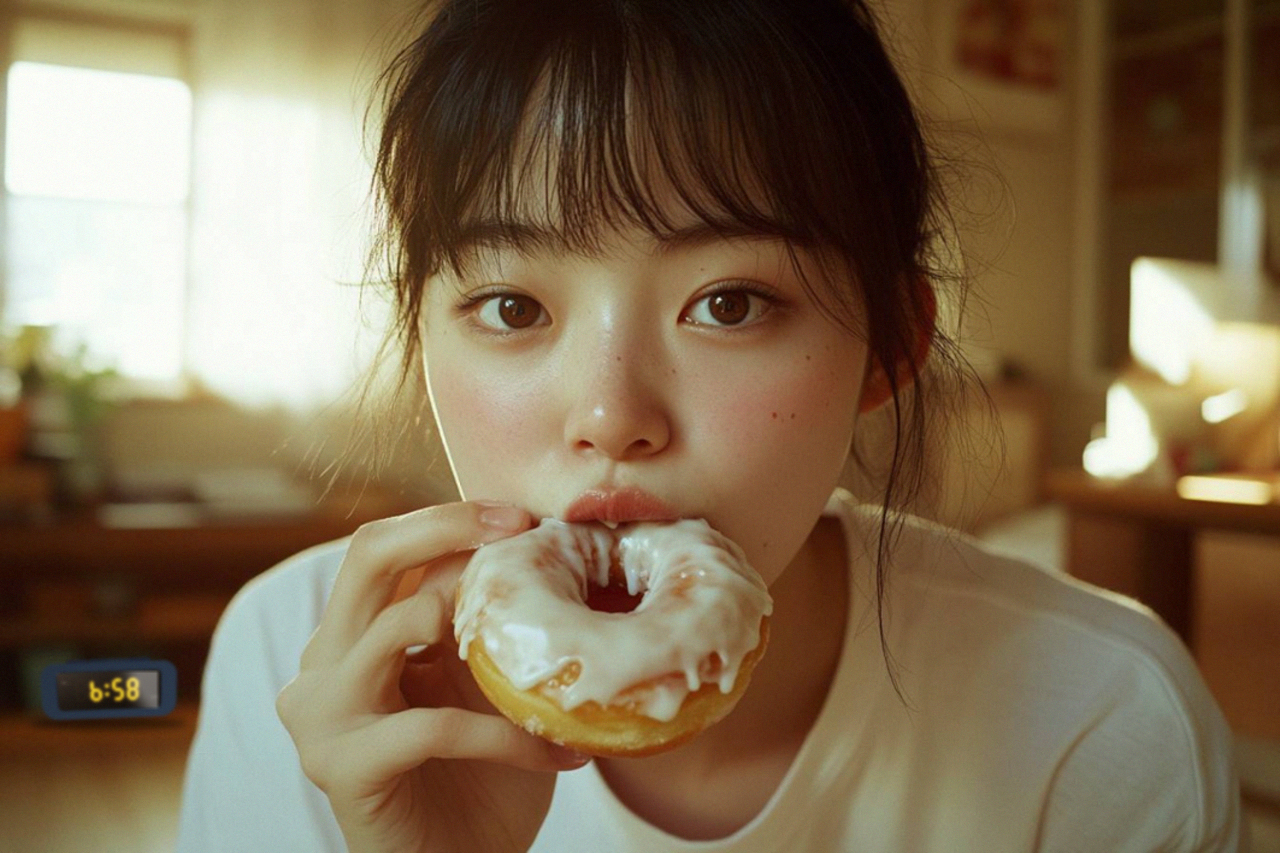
**6:58**
